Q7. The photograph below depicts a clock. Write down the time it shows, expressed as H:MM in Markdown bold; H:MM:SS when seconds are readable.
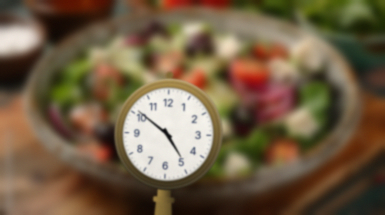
**4:51**
